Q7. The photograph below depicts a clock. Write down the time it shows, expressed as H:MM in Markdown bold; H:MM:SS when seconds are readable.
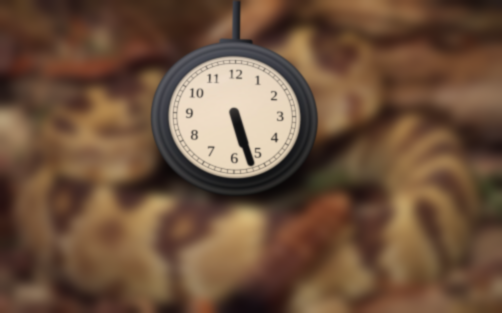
**5:27**
